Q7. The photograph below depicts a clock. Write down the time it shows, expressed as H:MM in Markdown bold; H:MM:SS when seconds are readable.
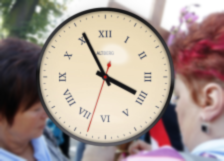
**3:55:33**
